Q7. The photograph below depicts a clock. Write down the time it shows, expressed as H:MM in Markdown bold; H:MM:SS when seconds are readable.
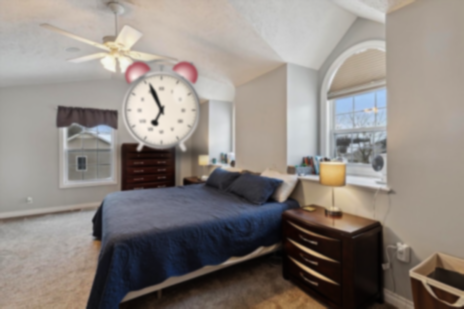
**6:56**
